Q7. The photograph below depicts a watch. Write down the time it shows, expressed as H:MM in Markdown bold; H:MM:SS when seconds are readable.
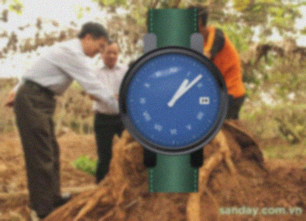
**1:08**
